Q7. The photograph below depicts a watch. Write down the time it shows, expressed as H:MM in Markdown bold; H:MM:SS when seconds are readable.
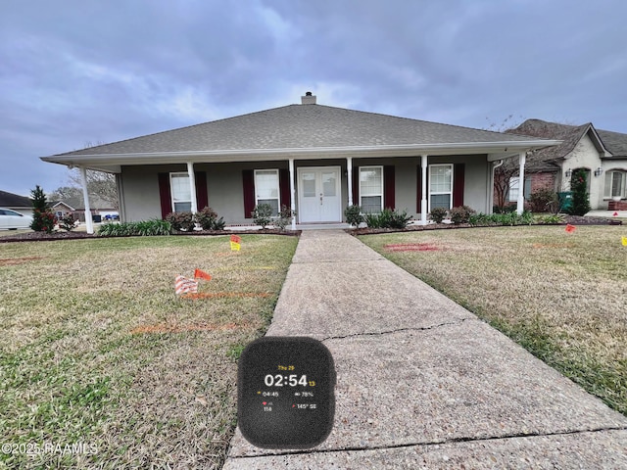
**2:54**
